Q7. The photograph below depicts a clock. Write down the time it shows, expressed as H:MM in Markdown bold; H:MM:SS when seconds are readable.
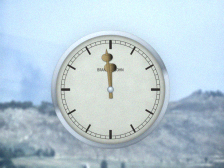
**11:59**
